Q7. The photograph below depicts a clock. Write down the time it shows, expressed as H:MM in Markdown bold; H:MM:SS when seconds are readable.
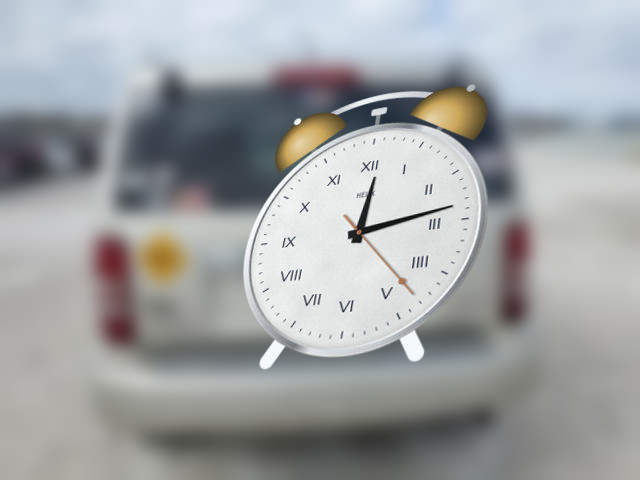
**12:13:23**
